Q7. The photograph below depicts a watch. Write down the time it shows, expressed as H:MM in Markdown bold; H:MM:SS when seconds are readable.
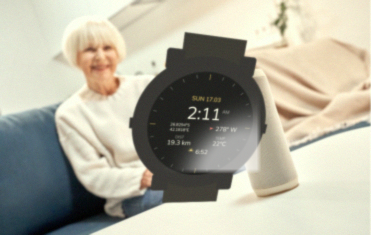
**2:11**
